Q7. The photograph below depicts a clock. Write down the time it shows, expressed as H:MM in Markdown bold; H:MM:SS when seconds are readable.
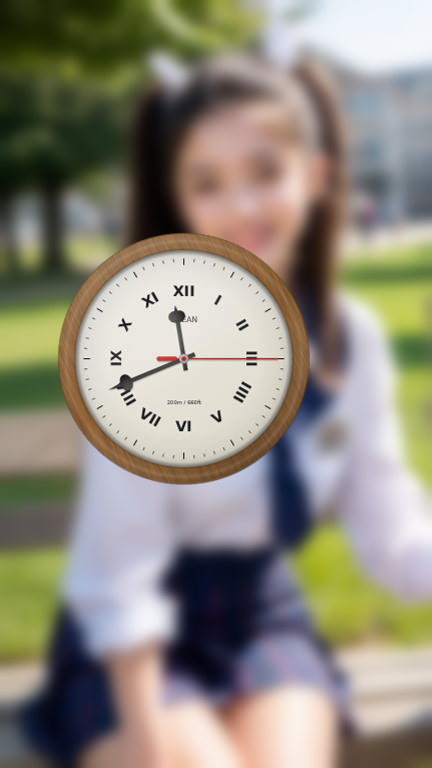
**11:41:15**
